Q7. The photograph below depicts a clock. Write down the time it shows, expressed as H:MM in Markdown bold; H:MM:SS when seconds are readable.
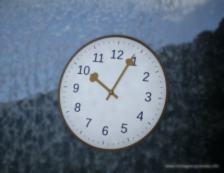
**10:04**
